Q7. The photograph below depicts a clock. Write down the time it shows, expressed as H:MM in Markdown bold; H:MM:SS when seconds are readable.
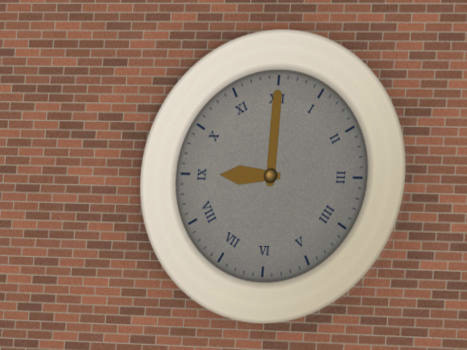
**9:00**
